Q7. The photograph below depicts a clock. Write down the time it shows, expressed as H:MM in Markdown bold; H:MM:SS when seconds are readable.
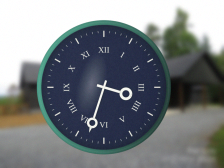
**3:33**
